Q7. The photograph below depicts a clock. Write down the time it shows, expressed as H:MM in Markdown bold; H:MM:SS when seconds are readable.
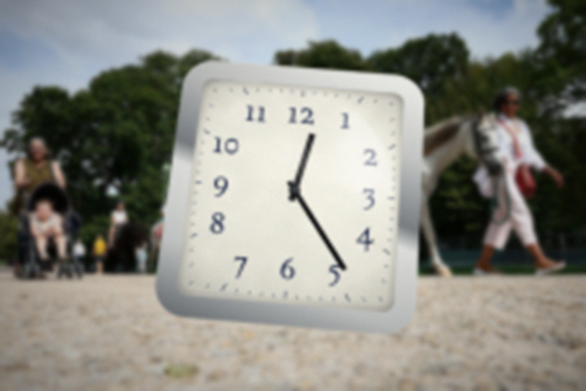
**12:24**
